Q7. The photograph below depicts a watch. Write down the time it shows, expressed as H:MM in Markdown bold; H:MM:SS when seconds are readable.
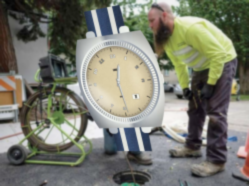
**12:29**
